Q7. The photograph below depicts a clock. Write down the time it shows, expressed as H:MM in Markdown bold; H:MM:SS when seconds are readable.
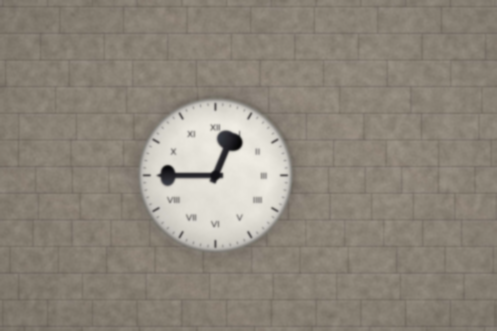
**12:45**
